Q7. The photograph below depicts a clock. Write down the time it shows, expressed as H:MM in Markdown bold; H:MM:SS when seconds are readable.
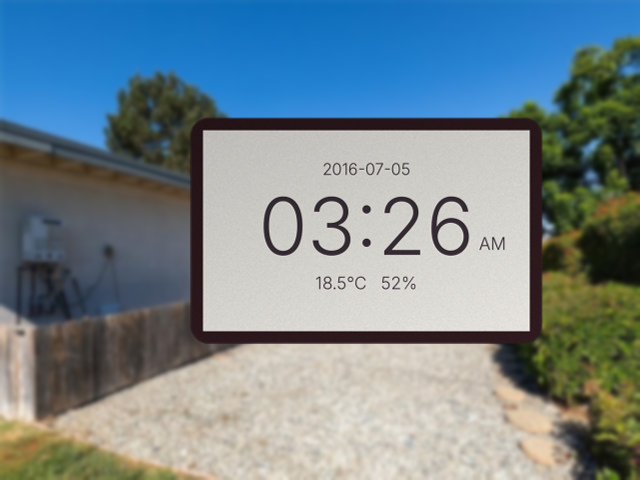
**3:26**
